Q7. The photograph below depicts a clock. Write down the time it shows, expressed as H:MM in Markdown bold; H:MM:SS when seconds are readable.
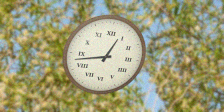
**12:43**
